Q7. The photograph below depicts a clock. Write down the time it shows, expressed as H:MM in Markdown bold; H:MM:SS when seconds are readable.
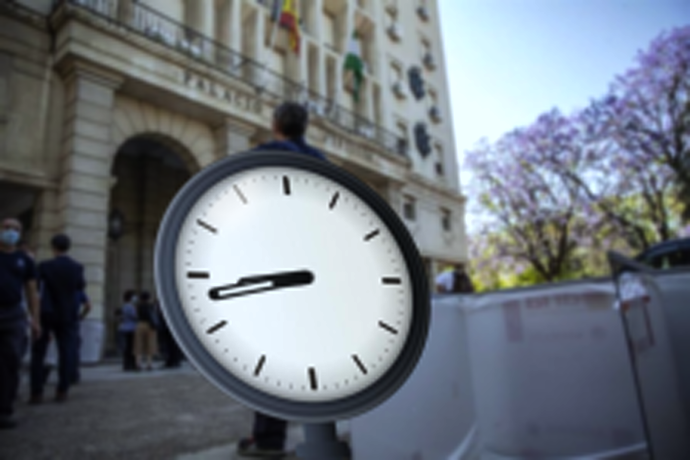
**8:43**
